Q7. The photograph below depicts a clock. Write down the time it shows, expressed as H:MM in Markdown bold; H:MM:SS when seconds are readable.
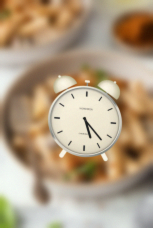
**5:23**
